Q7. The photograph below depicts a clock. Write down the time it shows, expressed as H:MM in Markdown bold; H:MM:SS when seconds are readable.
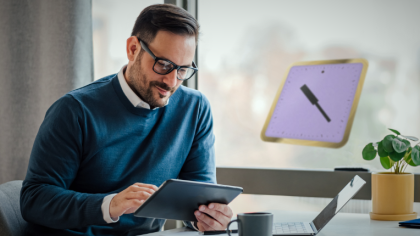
**10:22**
